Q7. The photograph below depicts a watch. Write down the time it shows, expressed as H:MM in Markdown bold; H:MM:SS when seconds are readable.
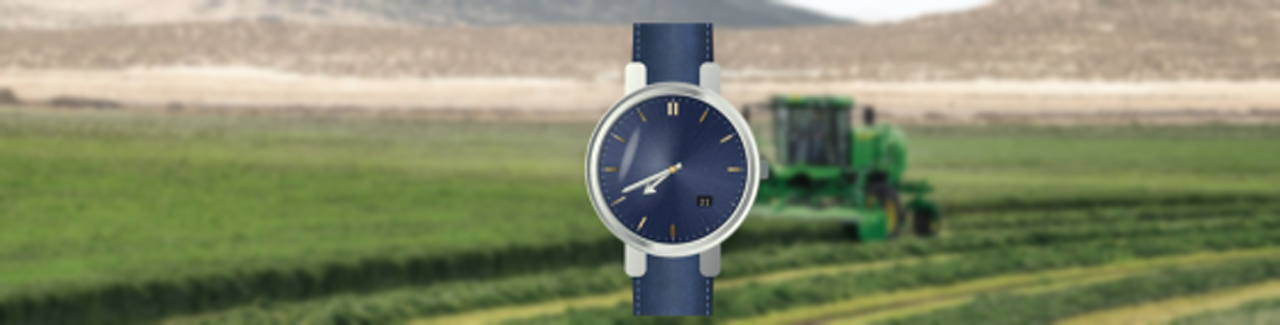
**7:41**
